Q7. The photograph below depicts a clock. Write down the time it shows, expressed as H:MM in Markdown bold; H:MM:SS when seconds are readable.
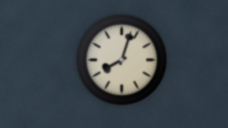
**8:03**
